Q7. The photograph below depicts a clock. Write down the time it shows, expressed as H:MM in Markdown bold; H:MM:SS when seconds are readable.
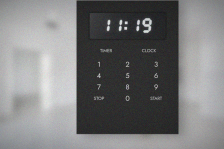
**11:19**
